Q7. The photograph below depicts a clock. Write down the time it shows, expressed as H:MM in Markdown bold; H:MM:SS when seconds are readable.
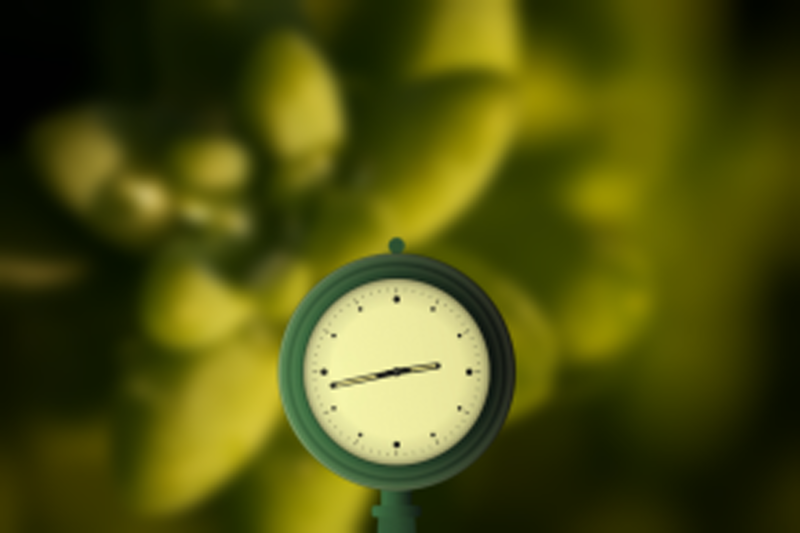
**2:43**
